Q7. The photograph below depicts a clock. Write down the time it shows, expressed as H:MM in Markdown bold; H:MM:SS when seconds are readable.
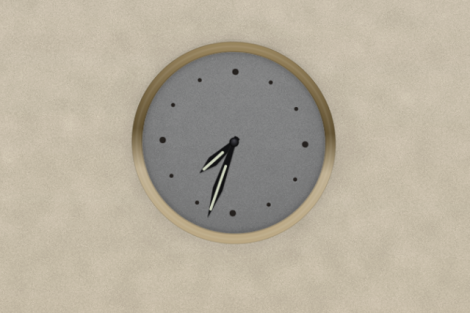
**7:33**
